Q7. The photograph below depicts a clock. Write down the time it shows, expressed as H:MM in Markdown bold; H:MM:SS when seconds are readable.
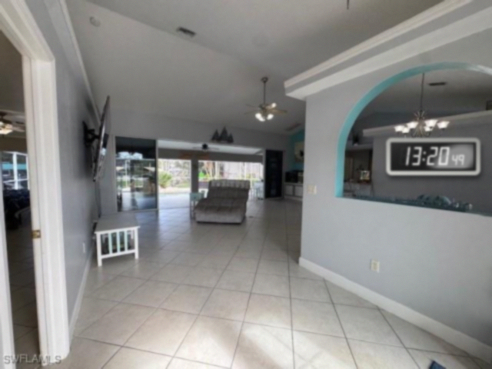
**13:20**
